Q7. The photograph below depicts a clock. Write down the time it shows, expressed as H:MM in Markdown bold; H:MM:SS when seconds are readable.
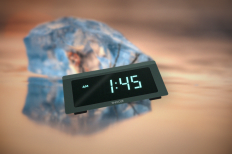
**1:45**
